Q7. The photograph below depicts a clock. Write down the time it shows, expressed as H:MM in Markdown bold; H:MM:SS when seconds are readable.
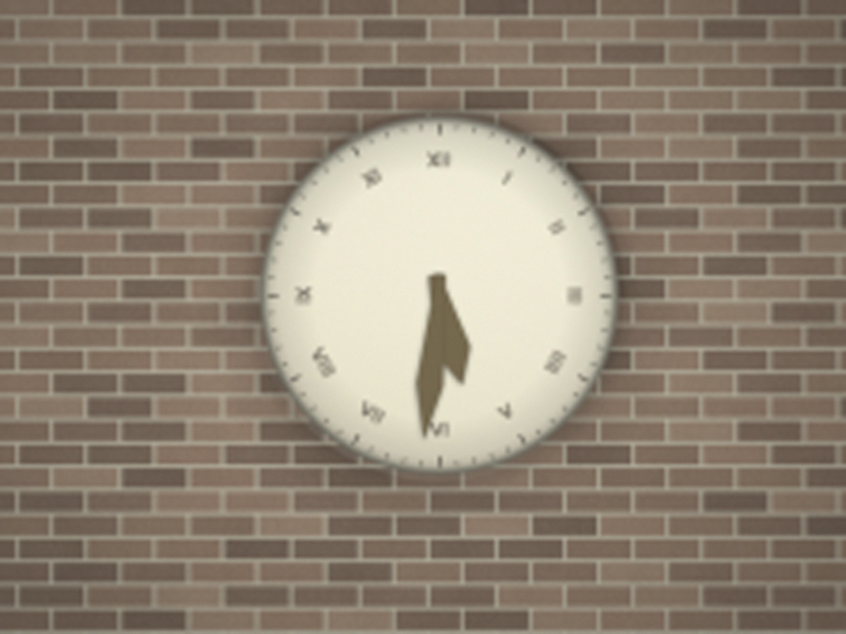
**5:31**
